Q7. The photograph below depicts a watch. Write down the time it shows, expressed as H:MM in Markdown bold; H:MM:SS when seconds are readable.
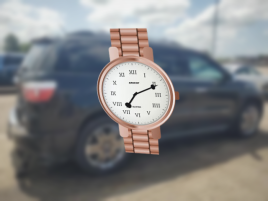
**7:11**
